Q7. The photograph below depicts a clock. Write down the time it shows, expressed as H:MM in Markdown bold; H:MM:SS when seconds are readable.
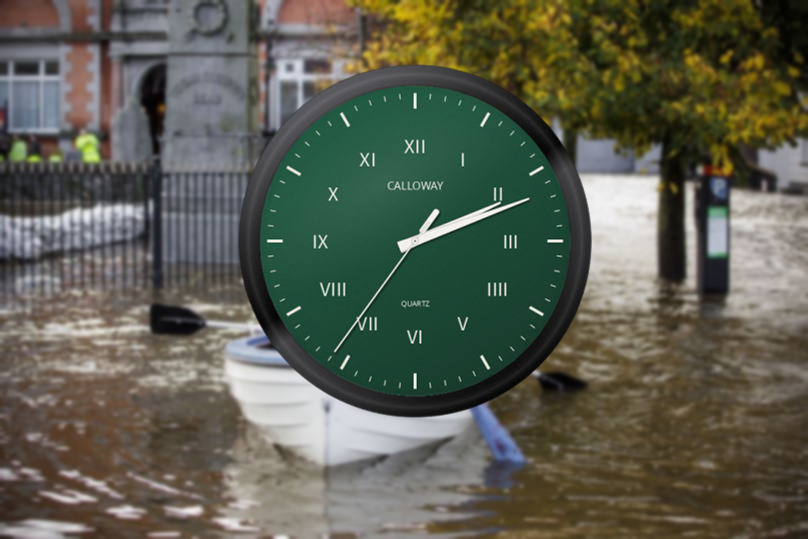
**2:11:36**
